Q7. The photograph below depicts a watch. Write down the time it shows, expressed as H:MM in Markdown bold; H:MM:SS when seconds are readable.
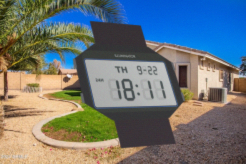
**18:11**
